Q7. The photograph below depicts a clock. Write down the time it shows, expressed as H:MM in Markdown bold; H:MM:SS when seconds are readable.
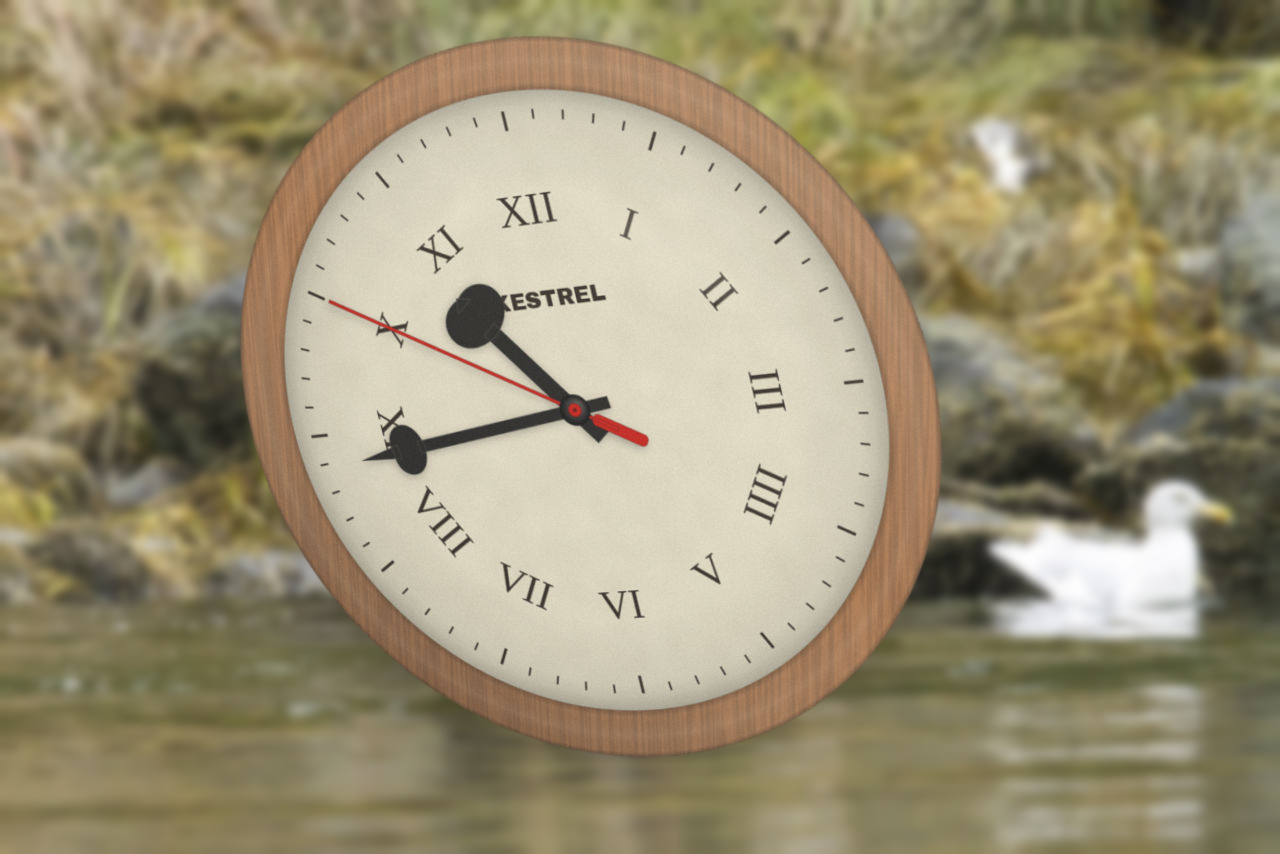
**10:43:50**
